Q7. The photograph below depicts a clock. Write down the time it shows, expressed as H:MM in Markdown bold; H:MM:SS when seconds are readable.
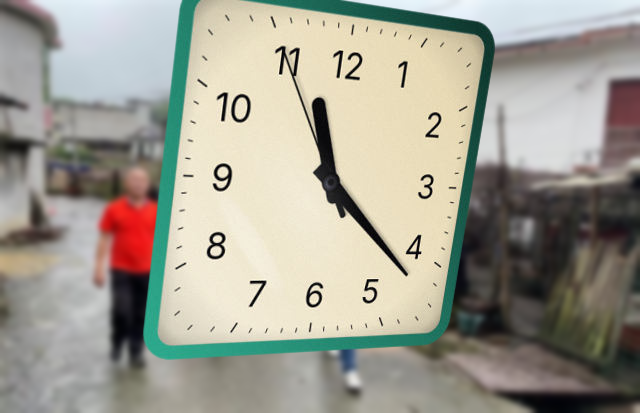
**11:21:55**
